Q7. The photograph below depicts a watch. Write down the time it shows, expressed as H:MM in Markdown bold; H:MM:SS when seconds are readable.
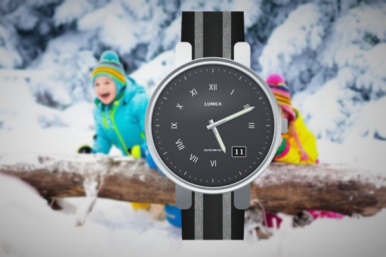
**5:11**
